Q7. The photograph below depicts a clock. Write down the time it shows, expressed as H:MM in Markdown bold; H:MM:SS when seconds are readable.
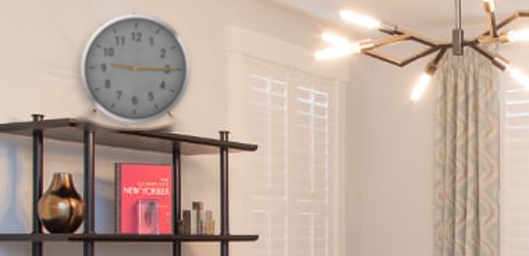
**9:15**
